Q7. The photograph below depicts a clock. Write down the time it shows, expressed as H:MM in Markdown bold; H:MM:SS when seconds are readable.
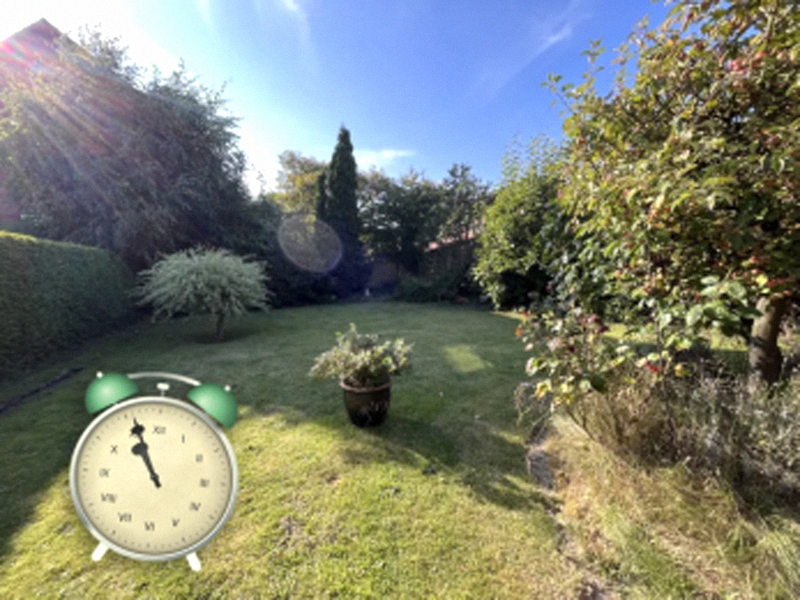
**10:56**
